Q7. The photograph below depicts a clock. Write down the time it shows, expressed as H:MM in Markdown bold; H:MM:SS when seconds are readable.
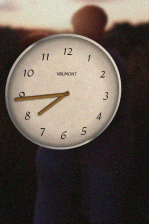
**7:44**
